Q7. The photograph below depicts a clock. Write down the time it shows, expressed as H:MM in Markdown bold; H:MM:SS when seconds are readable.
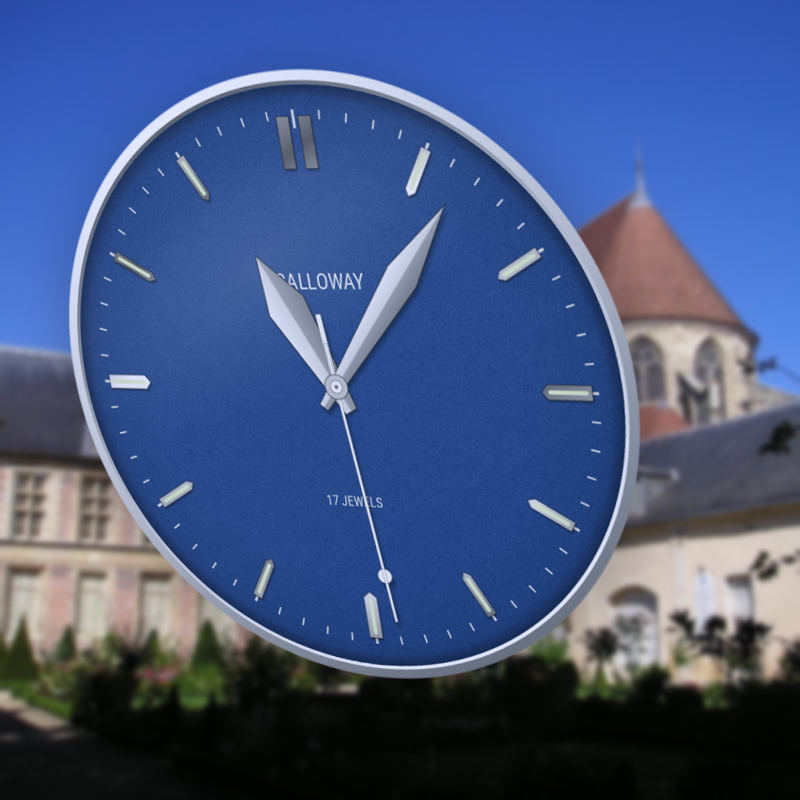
**11:06:29**
